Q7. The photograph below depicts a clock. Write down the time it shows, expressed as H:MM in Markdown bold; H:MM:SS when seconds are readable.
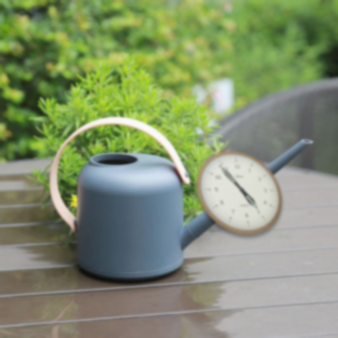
**4:54**
